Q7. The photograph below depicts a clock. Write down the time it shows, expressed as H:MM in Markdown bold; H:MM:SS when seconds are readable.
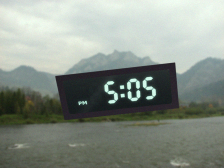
**5:05**
